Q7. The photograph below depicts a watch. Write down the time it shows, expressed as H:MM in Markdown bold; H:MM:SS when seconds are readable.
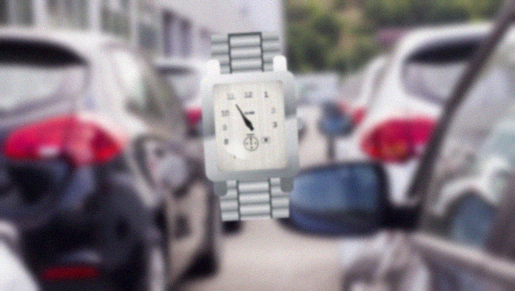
**10:55**
